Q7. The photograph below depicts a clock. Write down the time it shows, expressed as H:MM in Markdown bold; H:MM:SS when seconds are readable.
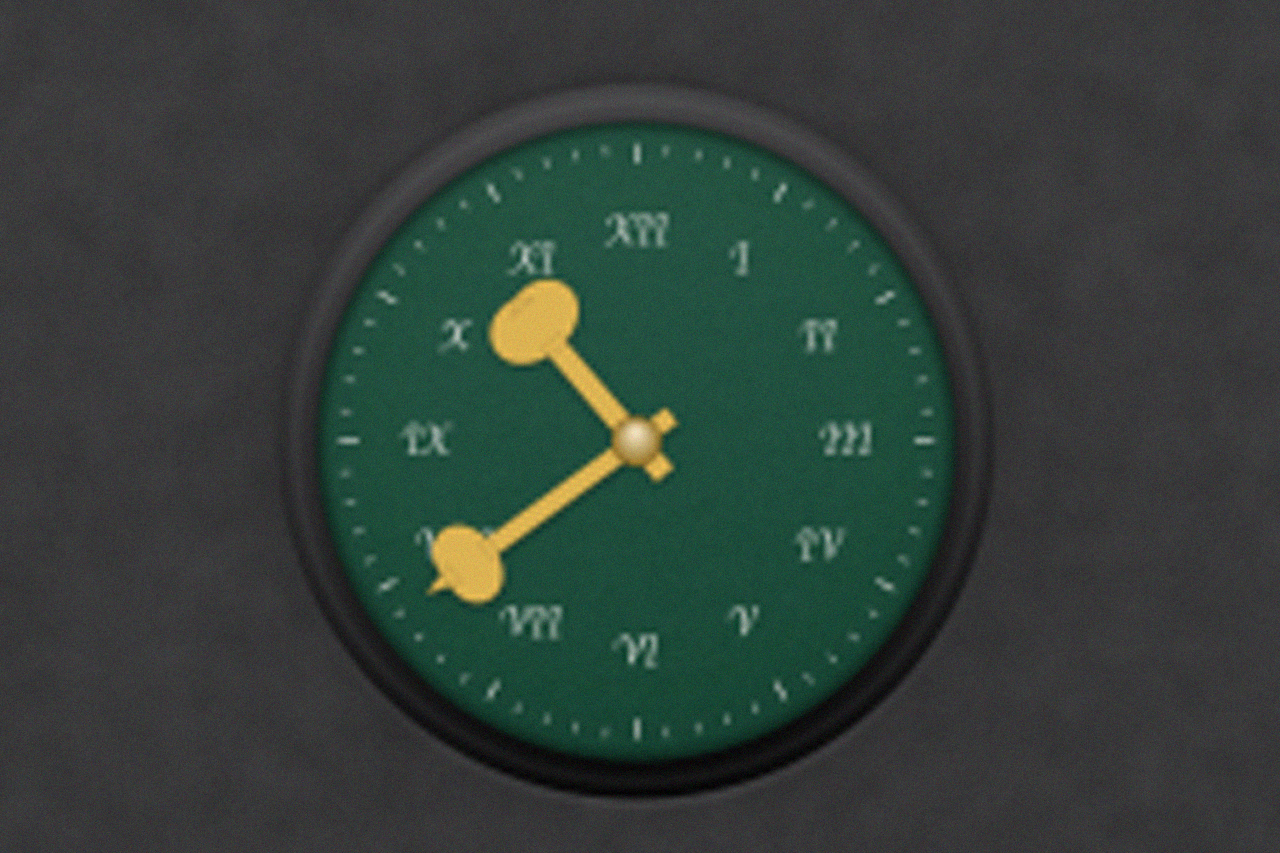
**10:39**
